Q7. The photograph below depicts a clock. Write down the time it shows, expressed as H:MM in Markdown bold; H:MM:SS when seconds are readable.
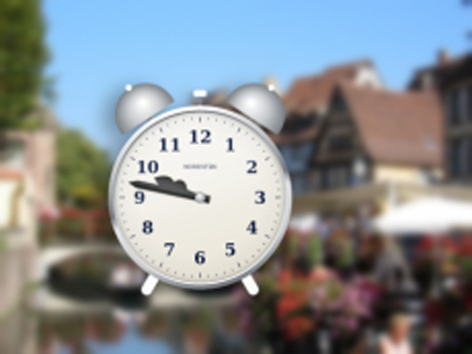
**9:47**
